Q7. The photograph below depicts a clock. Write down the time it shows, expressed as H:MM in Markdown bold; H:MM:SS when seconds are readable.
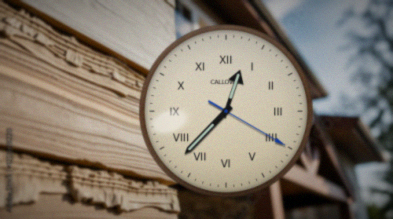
**12:37:20**
